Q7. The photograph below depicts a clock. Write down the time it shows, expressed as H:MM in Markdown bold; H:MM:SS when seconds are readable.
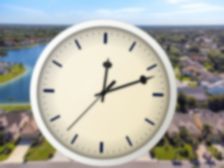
**12:11:37**
